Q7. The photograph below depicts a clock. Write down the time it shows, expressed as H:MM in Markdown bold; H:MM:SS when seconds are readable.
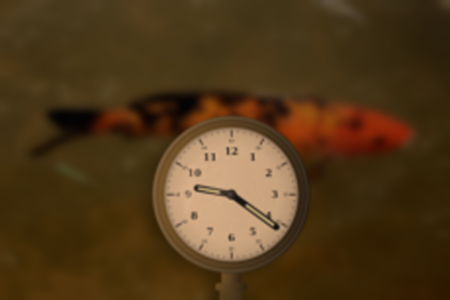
**9:21**
